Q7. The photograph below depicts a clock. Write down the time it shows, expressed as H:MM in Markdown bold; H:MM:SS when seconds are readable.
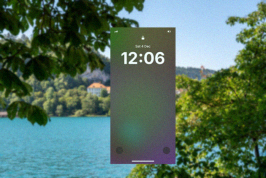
**12:06**
